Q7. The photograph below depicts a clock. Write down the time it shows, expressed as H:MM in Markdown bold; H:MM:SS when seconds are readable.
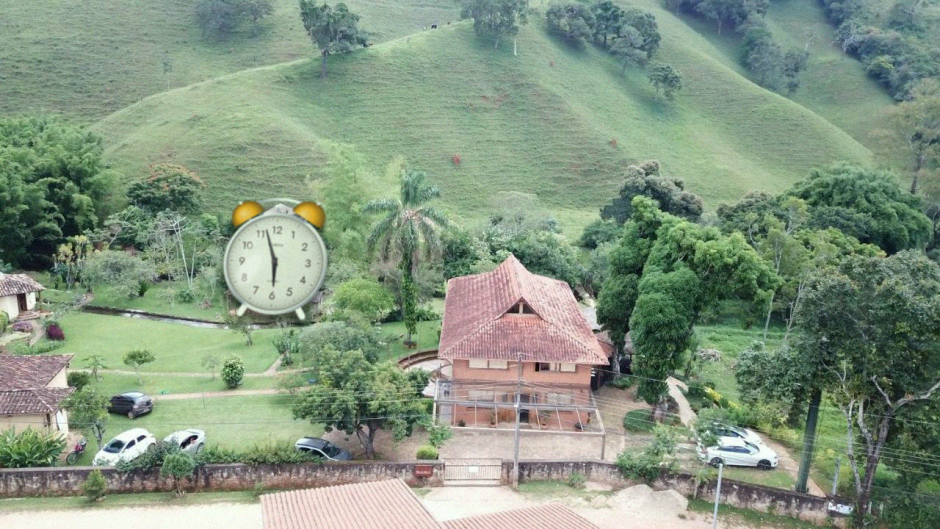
**5:57**
